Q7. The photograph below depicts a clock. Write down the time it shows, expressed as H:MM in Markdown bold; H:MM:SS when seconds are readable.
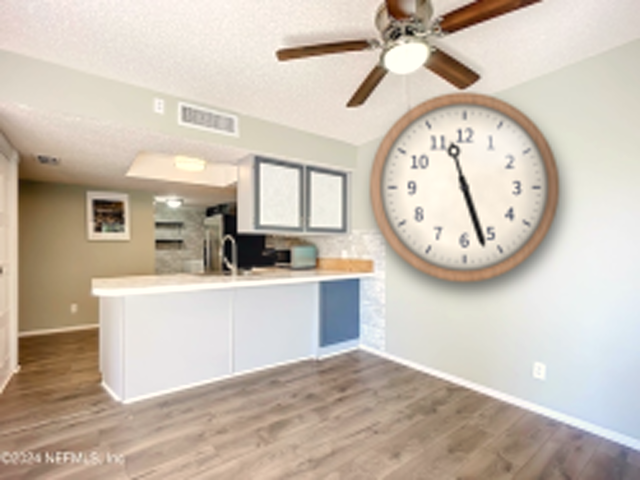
**11:27**
